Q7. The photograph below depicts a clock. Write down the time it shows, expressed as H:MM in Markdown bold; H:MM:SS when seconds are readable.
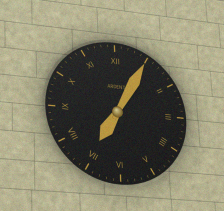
**7:05**
